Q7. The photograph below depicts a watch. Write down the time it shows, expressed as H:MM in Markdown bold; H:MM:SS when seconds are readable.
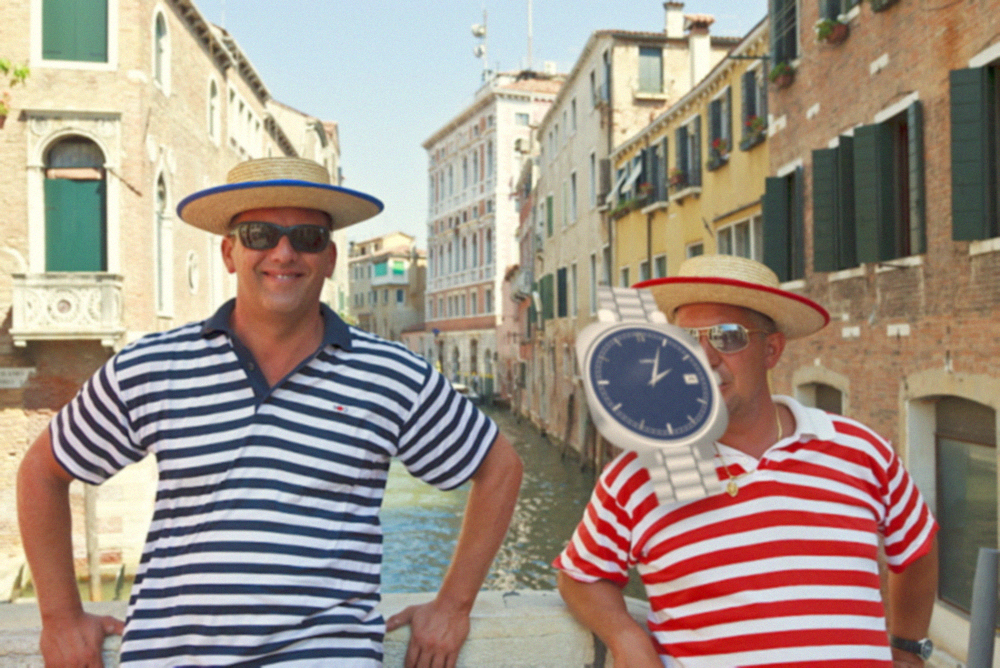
**2:04**
